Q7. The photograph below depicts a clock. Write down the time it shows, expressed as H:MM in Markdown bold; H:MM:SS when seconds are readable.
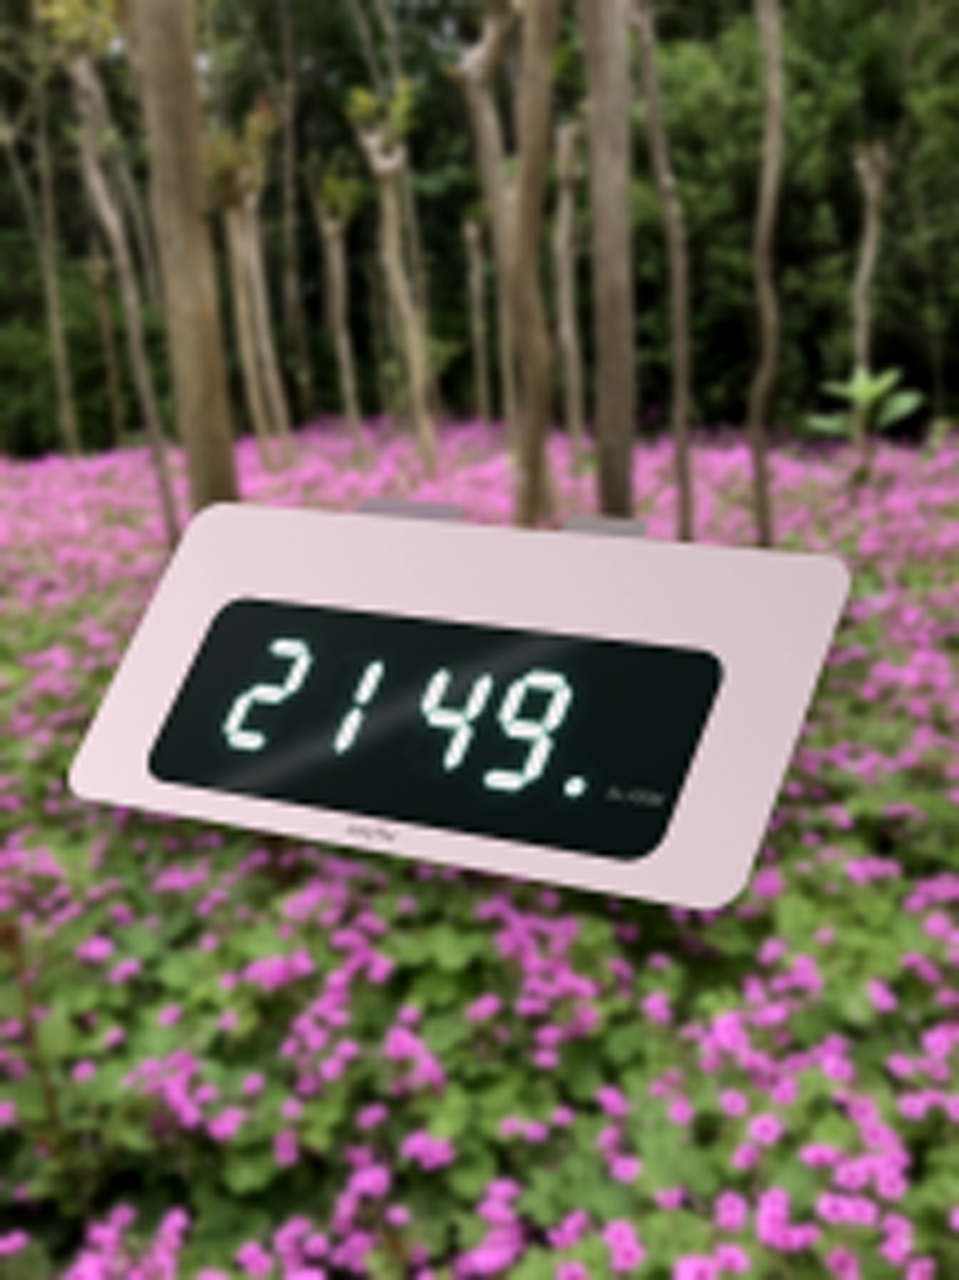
**21:49**
